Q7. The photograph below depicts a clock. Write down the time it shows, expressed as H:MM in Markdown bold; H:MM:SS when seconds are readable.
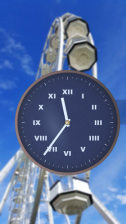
**11:36**
